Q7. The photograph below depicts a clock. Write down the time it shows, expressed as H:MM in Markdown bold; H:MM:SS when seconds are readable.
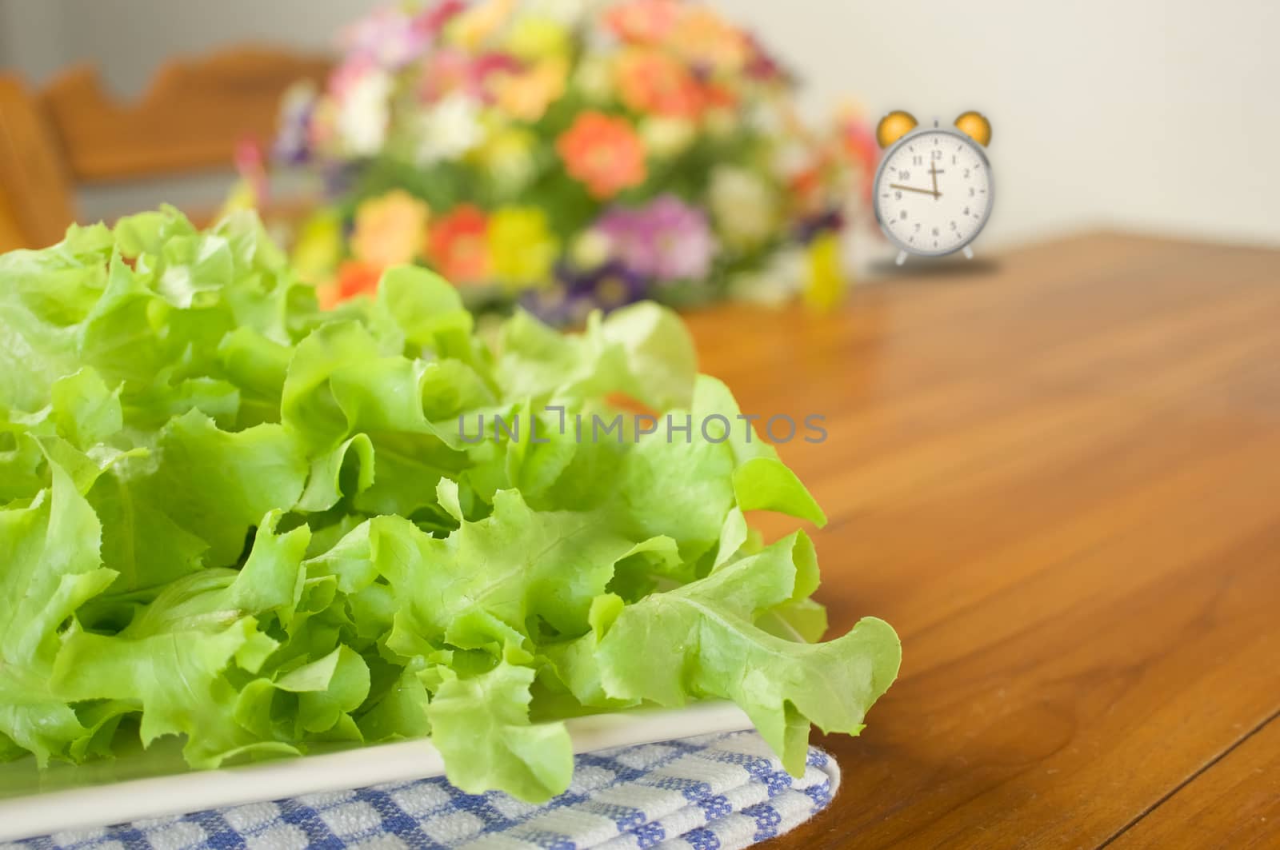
**11:47**
